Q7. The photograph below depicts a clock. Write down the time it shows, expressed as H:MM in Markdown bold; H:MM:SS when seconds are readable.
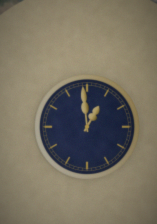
**12:59**
